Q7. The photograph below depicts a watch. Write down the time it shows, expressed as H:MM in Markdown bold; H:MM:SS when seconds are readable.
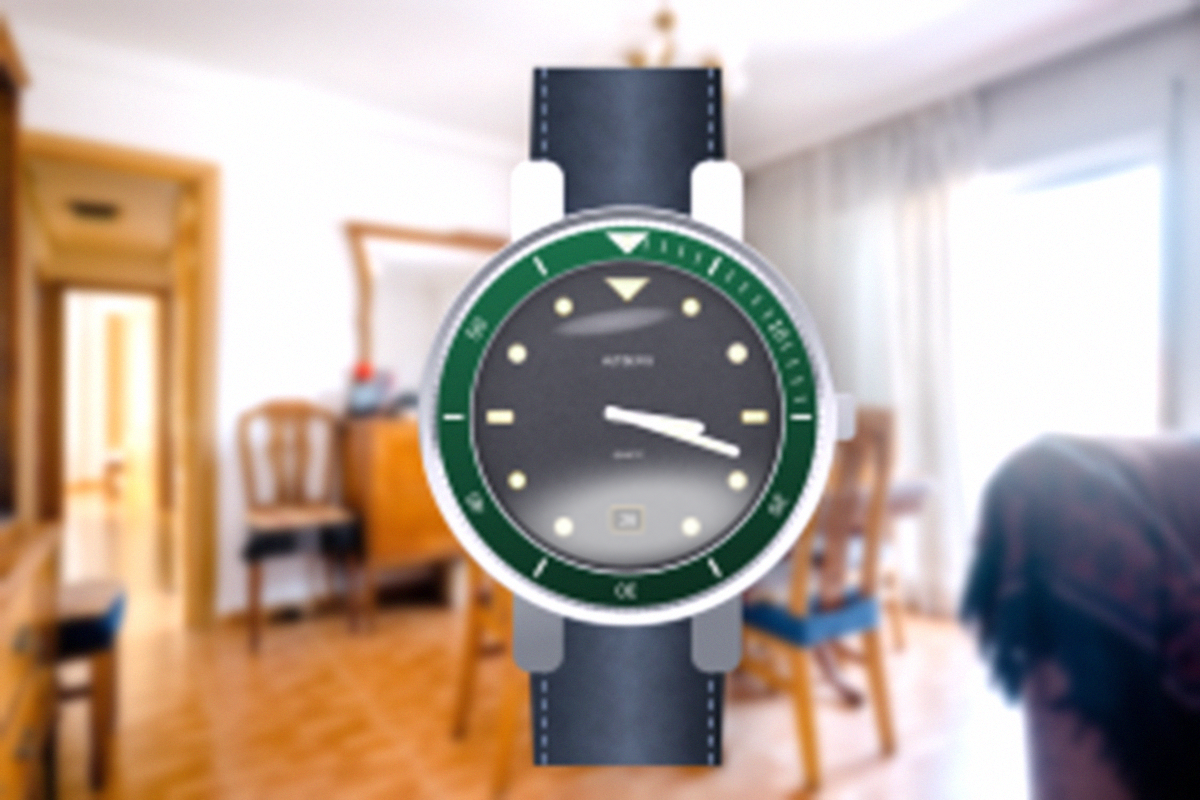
**3:18**
